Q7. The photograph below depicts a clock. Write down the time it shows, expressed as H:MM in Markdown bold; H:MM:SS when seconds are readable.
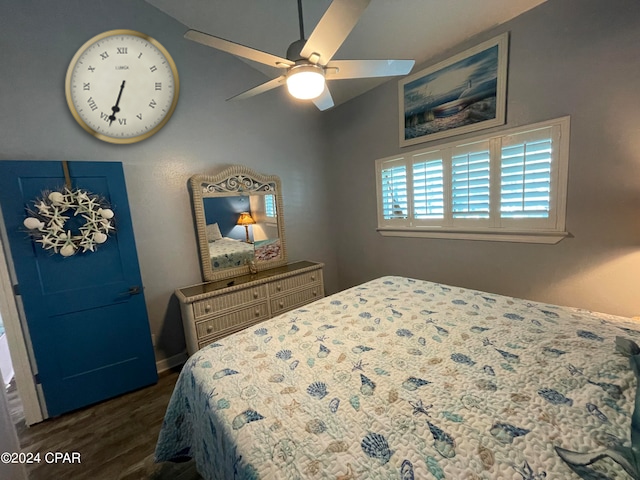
**6:33**
